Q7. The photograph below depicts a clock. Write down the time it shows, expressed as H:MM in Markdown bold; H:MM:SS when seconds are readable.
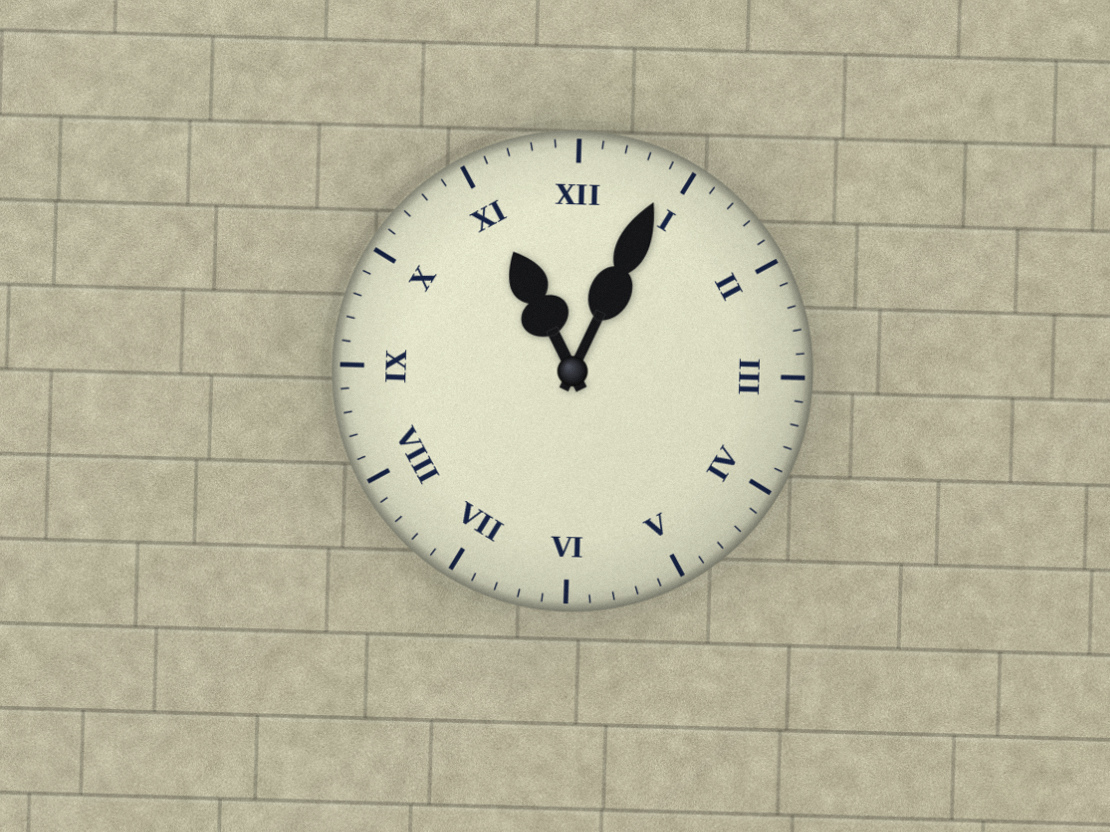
**11:04**
